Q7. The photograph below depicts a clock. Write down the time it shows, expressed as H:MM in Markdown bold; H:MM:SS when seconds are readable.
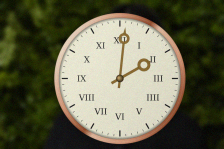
**2:01**
